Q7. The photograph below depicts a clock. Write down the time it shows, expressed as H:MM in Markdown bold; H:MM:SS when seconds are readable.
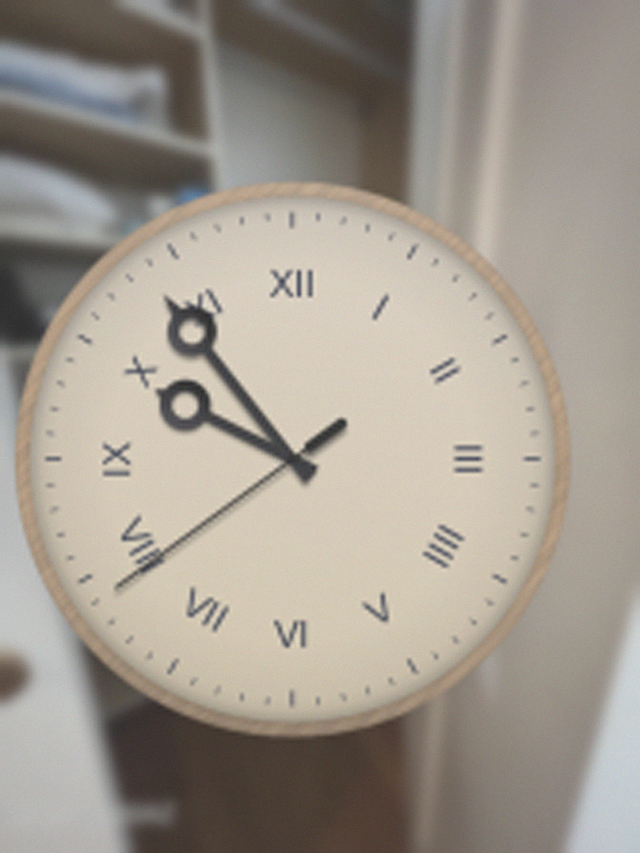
**9:53:39**
